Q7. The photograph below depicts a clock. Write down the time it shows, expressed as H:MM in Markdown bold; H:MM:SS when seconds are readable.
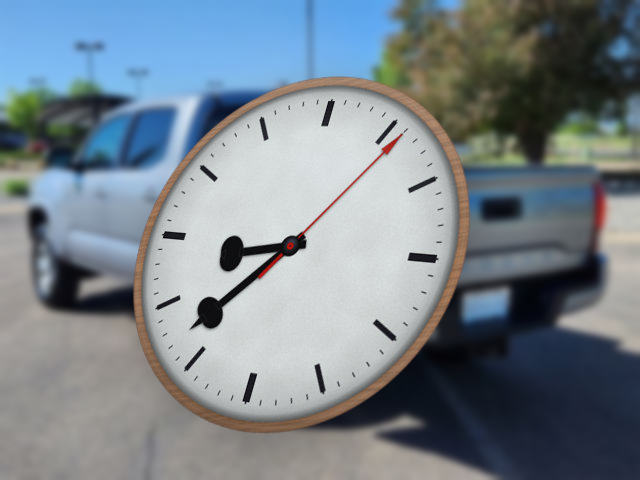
**8:37:06**
